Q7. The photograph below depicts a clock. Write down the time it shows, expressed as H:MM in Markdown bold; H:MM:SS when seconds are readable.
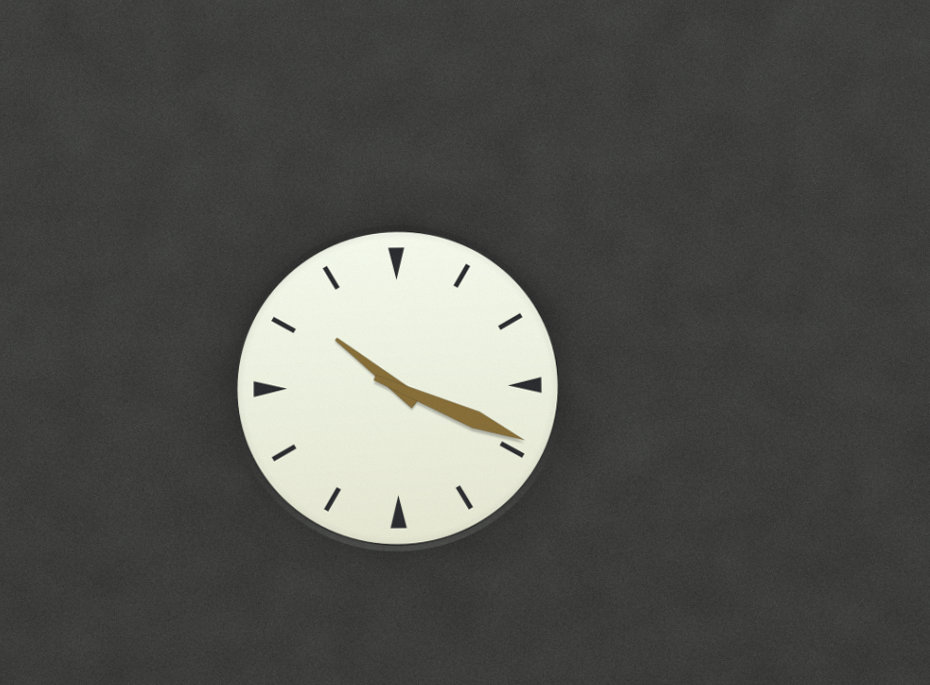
**10:19**
